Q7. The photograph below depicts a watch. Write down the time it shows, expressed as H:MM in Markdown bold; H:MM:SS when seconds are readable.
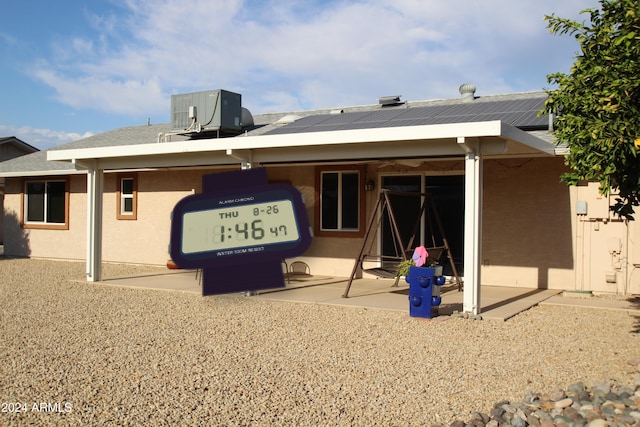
**1:46:47**
